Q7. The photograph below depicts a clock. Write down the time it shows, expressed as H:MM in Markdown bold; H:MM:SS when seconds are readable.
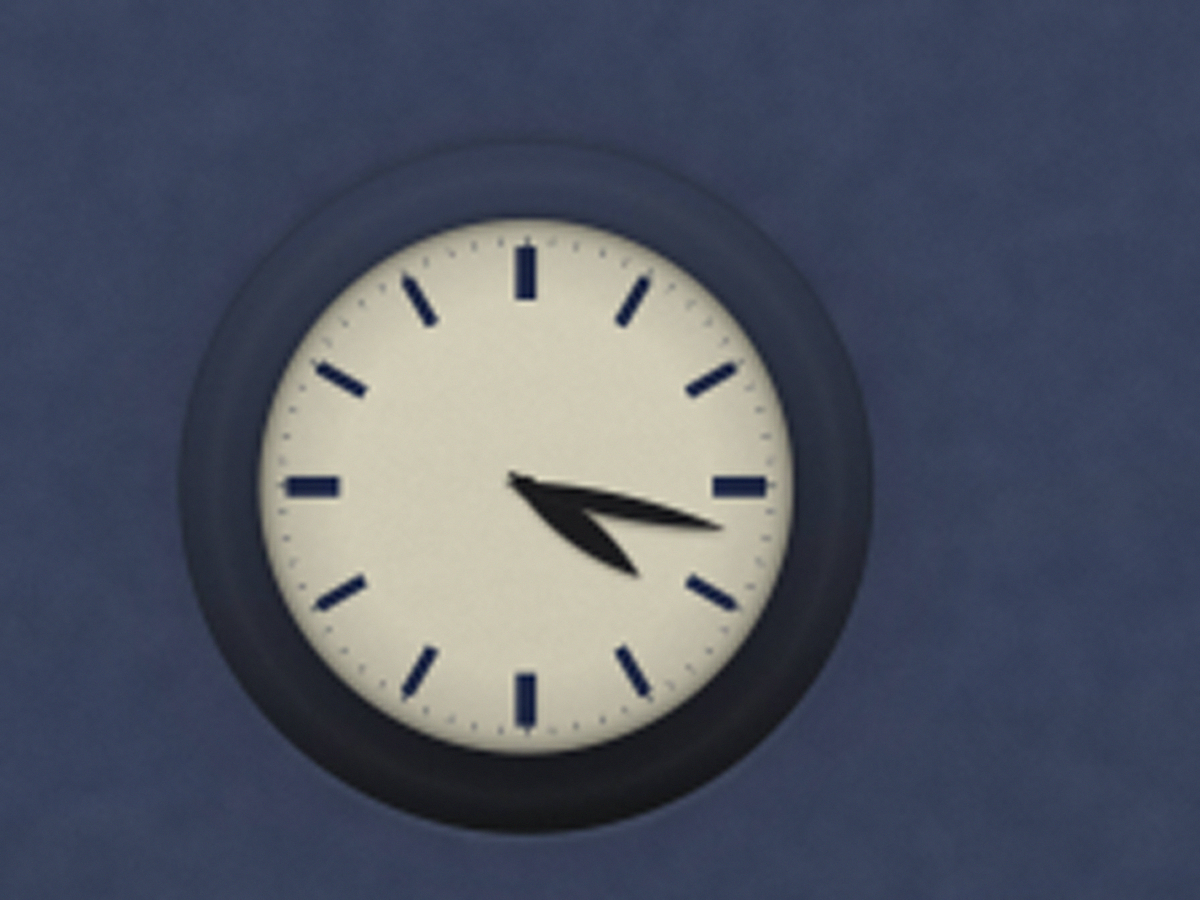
**4:17**
